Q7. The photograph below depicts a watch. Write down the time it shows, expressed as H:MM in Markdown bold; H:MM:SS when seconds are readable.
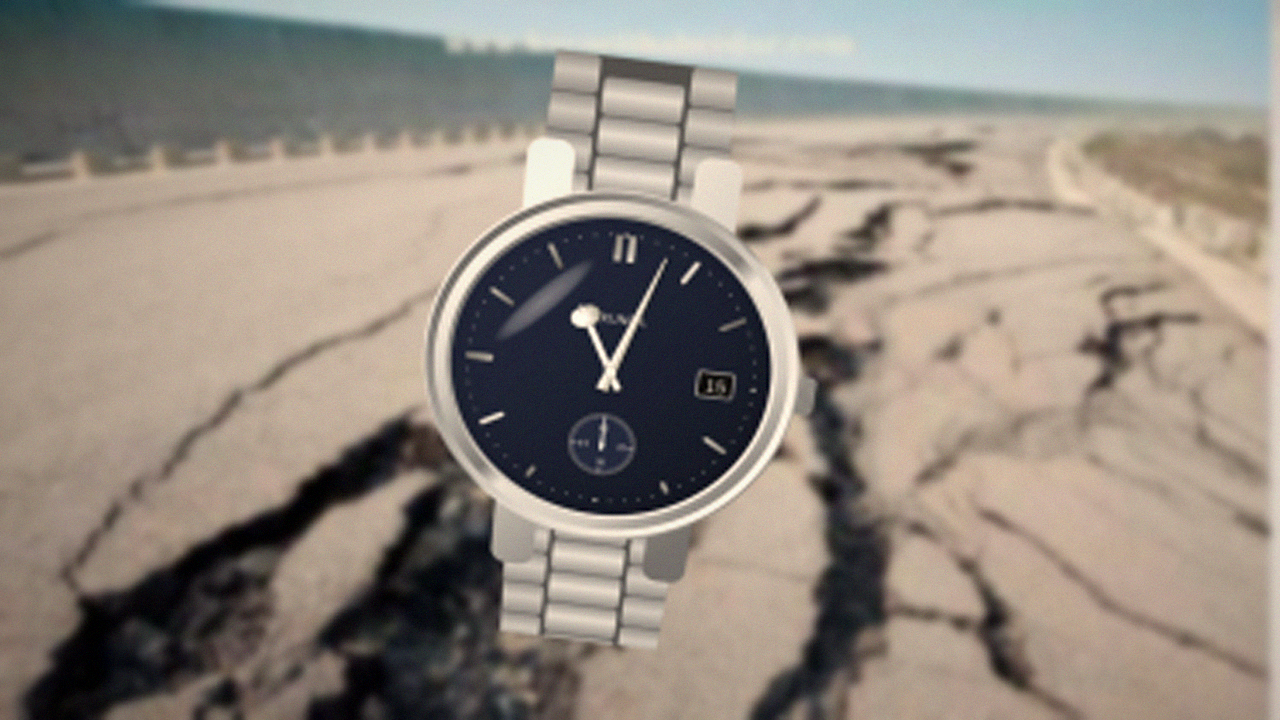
**11:03**
